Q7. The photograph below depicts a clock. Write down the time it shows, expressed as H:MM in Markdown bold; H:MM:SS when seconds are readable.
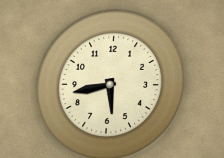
**5:43**
